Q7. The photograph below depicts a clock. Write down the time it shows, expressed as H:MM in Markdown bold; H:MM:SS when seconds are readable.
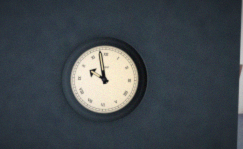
**9:58**
